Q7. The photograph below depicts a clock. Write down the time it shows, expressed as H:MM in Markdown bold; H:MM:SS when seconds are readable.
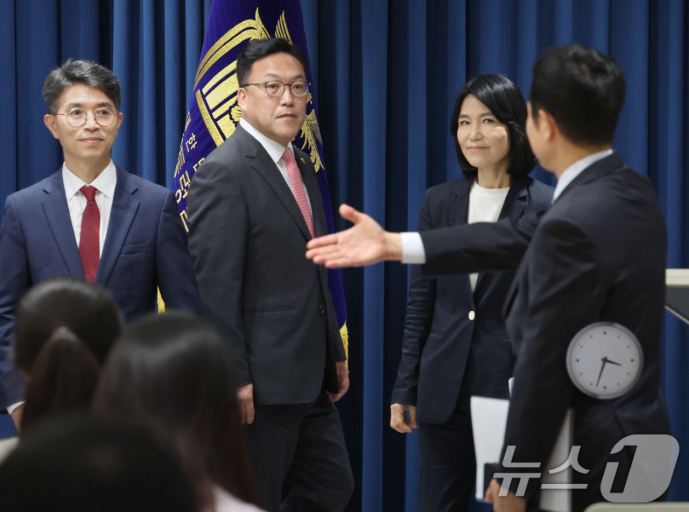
**3:33**
